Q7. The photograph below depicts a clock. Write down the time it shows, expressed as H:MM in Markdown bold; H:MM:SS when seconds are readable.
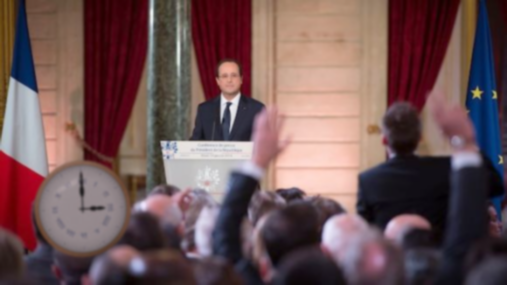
**3:00**
